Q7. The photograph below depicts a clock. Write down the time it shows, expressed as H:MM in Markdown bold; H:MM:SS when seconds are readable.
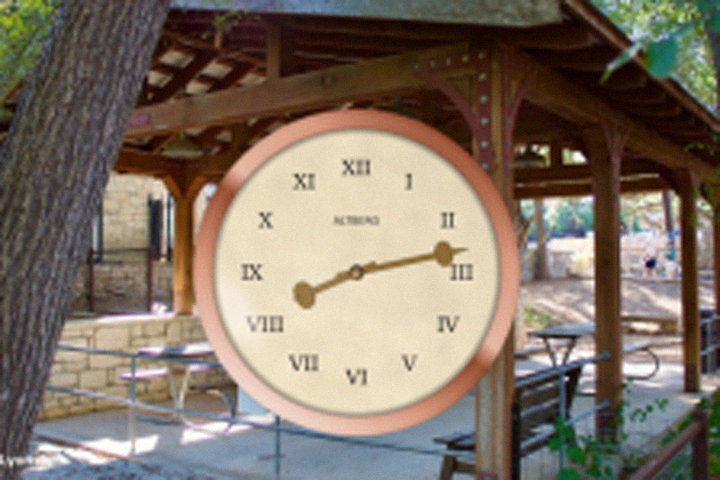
**8:13**
